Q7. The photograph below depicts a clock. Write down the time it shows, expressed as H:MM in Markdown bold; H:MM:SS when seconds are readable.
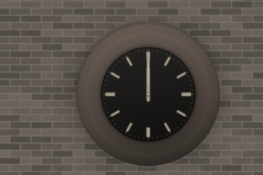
**12:00**
